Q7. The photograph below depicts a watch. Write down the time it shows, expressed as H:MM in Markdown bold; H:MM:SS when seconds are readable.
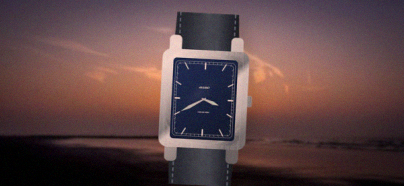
**3:40**
